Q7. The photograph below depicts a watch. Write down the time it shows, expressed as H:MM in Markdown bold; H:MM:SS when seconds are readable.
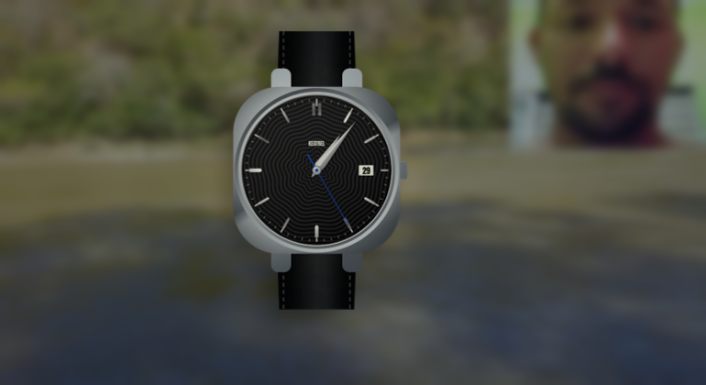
**1:06:25**
